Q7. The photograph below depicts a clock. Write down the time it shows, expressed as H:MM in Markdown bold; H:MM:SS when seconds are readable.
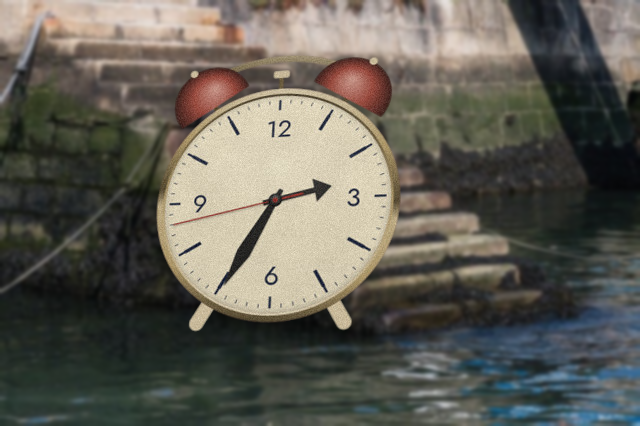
**2:34:43**
